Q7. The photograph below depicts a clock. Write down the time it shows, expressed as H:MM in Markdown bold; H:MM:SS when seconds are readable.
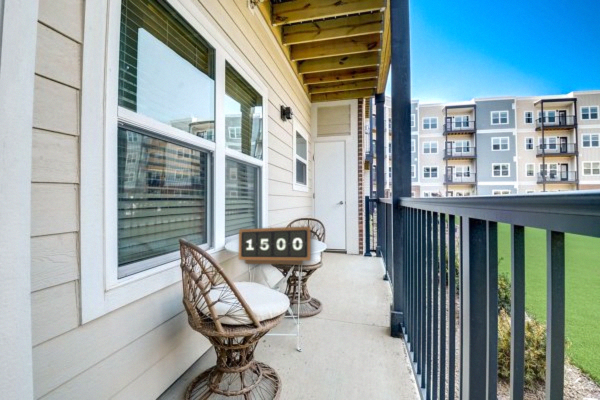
**15:00**
